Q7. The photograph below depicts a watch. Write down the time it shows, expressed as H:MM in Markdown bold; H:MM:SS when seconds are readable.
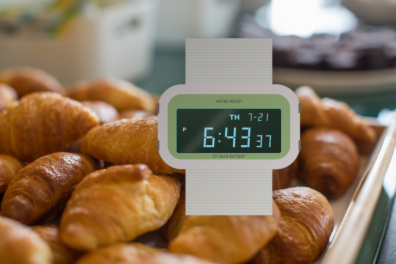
**6:43:37**
